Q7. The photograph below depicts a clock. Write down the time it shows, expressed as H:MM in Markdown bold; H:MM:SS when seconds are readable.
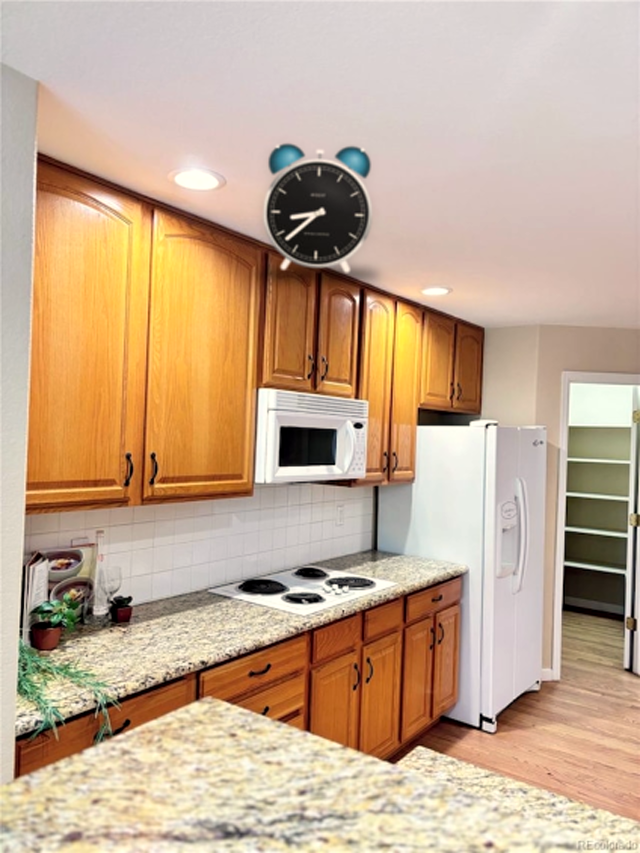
**8:38**
